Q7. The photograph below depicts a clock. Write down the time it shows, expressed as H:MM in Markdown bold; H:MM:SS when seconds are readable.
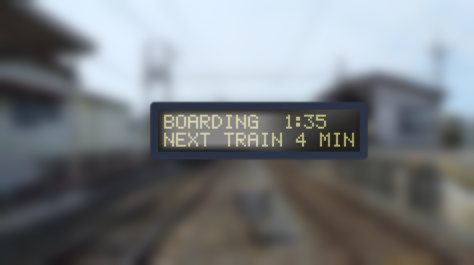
**1:35**
